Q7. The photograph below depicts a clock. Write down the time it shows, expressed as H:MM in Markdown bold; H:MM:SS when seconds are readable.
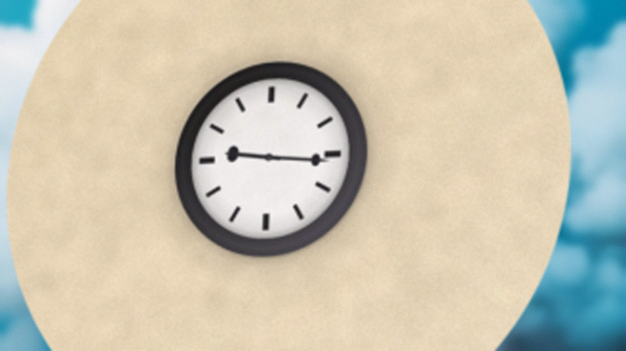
**9:16**
